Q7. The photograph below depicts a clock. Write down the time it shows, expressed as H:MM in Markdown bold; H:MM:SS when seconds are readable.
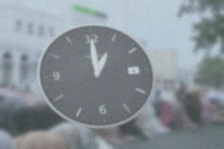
**1:00**
